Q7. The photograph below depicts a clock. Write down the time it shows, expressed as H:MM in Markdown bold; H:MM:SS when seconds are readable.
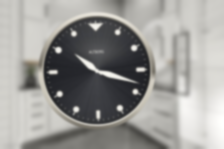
**10:18**
